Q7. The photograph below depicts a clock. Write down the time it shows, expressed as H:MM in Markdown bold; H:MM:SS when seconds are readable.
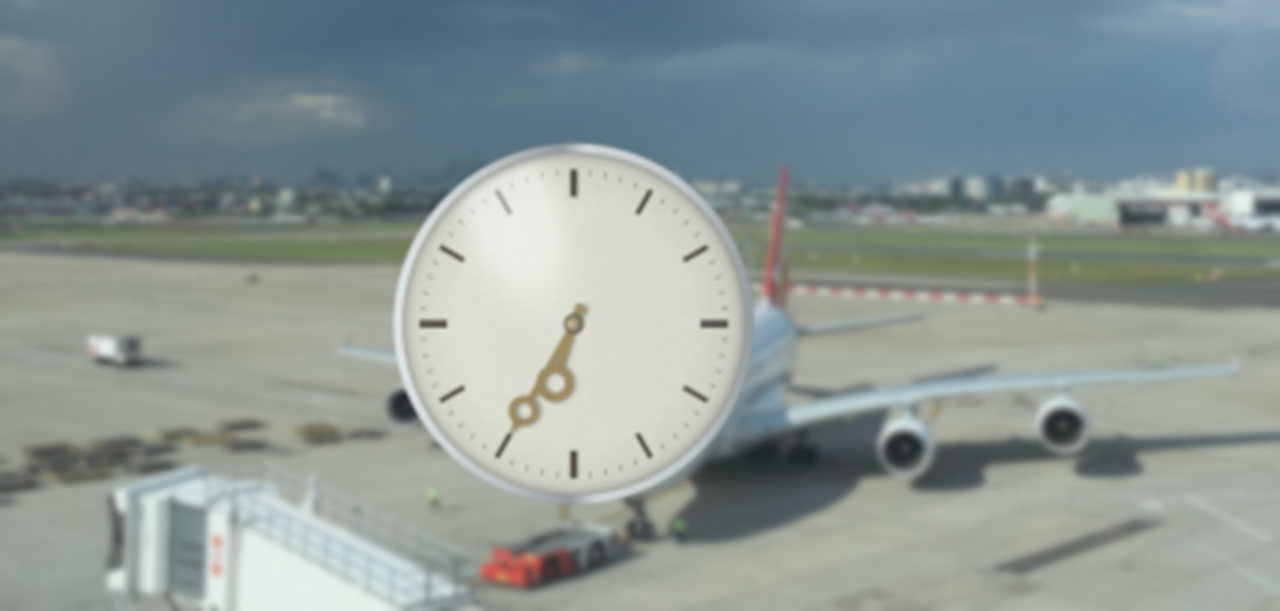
**6:35**
